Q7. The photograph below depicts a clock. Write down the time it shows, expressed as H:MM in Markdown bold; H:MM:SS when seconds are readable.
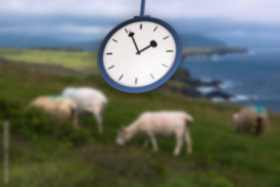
**1:56**
